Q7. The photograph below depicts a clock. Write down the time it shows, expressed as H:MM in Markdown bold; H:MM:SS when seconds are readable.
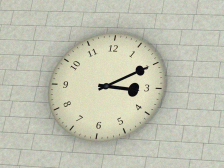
**3:10**
